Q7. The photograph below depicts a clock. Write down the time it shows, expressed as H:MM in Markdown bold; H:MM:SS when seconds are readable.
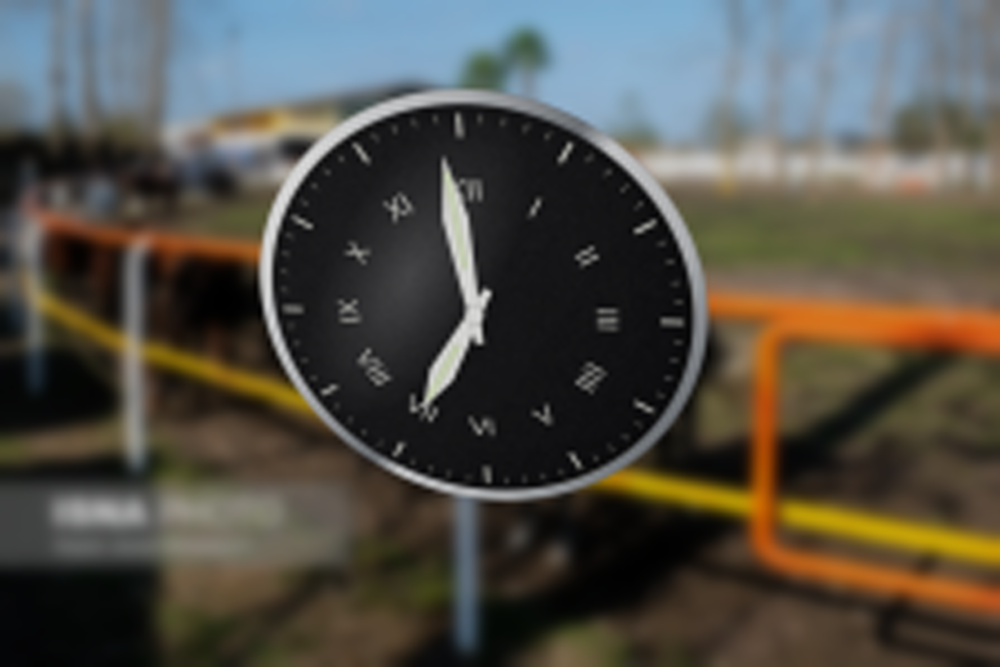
**6:59**
